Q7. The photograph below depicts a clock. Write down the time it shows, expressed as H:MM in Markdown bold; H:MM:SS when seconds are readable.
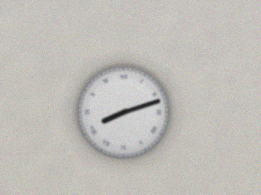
**8:12**
